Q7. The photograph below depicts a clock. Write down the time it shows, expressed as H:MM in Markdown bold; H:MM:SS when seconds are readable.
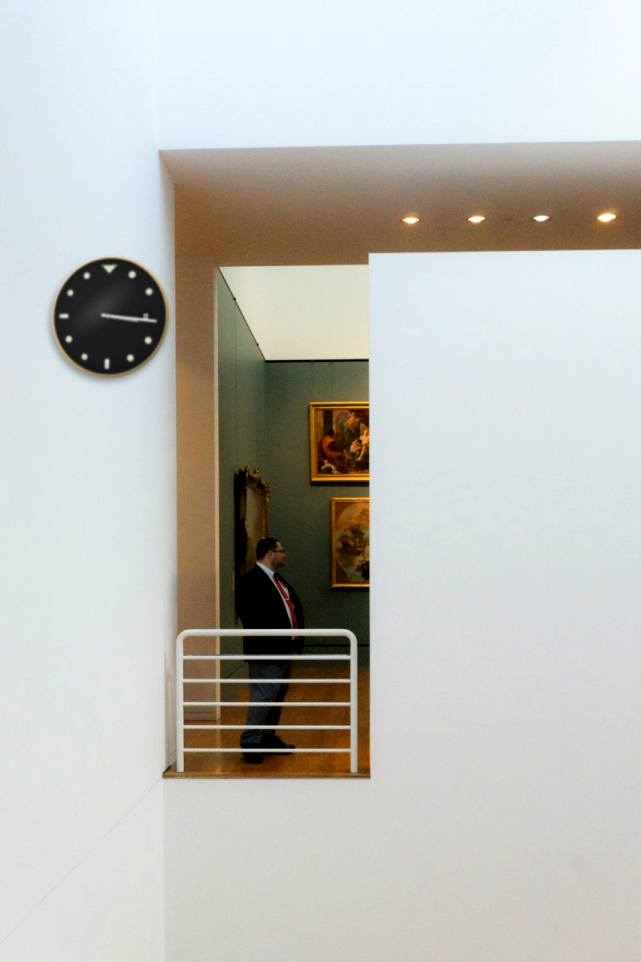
**3:16**
